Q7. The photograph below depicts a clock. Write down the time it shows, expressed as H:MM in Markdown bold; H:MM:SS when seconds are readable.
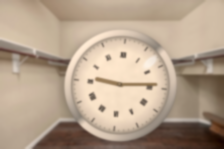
**9:14**
